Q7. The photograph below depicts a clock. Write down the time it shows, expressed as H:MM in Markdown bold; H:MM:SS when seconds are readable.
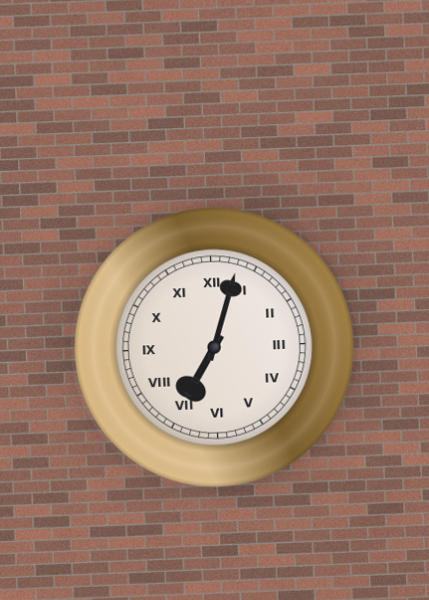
**7:03**
